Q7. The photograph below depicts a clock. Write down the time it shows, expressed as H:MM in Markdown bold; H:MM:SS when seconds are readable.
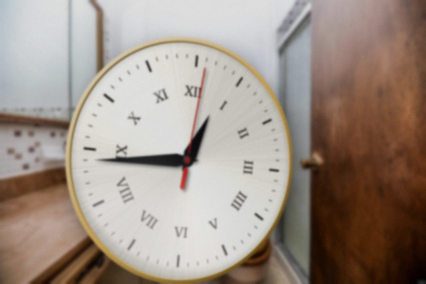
**12:44:01**
